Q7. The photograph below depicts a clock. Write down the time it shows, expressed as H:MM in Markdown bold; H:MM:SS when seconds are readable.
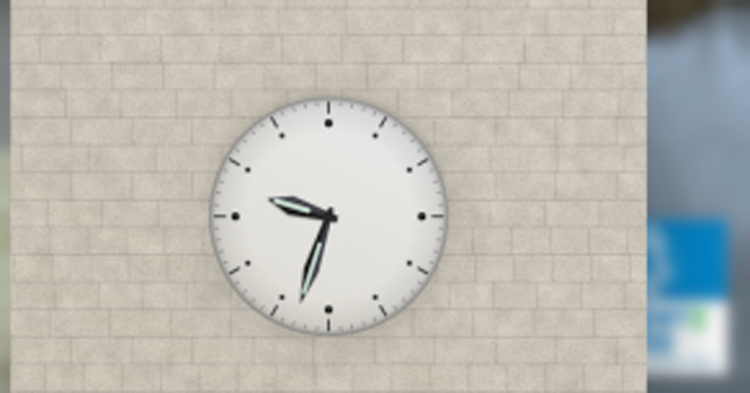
**9:33**
